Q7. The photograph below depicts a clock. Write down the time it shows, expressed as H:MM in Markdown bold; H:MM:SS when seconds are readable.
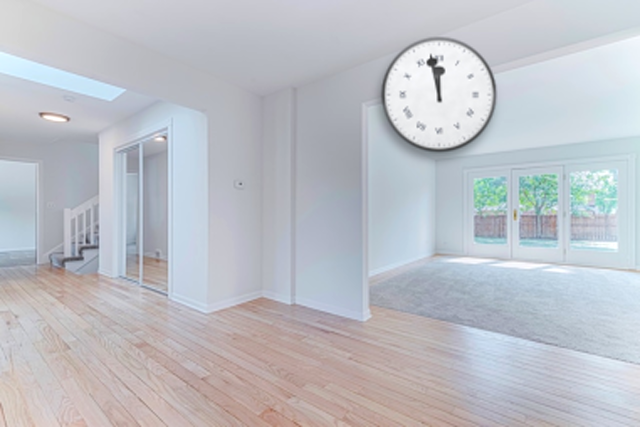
**11:58**
